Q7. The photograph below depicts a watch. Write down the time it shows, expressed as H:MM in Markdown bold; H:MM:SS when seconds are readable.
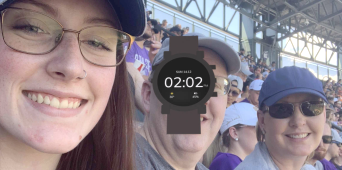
**2:02**
